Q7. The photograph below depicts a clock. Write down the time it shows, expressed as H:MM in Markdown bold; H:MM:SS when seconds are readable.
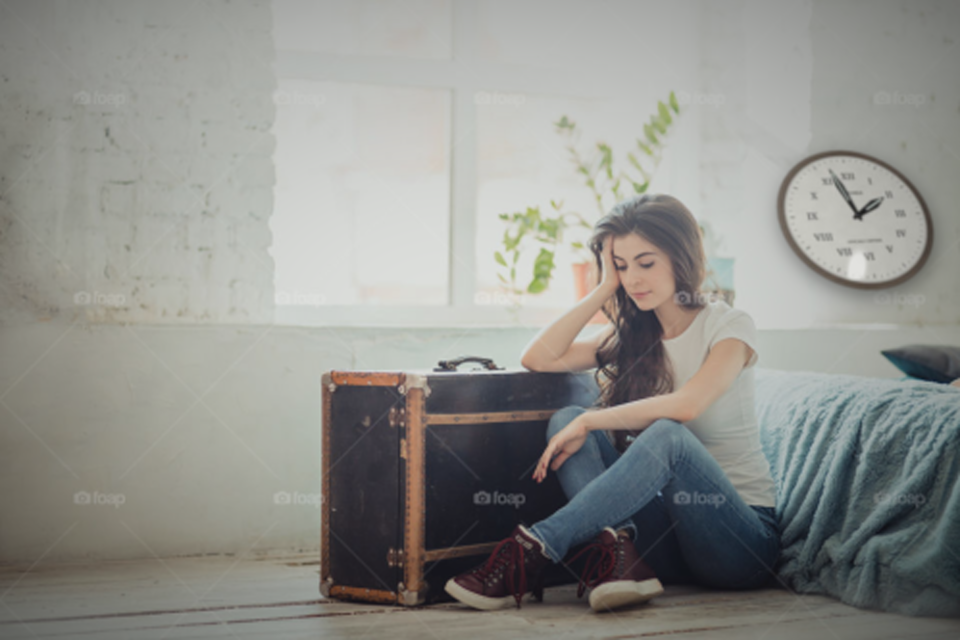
**1:57**
